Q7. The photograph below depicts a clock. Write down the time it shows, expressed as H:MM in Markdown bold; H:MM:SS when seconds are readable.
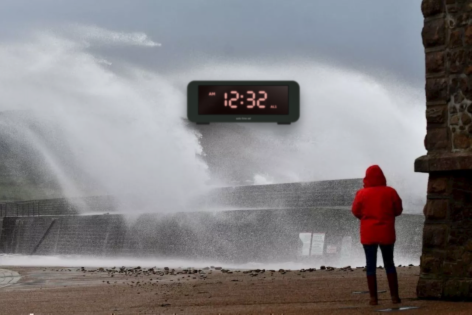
**12:32**
